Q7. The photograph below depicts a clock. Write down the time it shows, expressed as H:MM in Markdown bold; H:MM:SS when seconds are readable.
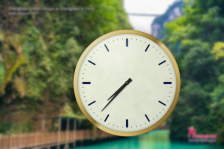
**7:37**
